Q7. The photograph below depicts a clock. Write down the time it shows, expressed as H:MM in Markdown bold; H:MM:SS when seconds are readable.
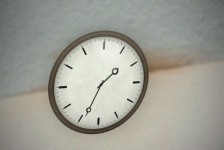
**1:34**
